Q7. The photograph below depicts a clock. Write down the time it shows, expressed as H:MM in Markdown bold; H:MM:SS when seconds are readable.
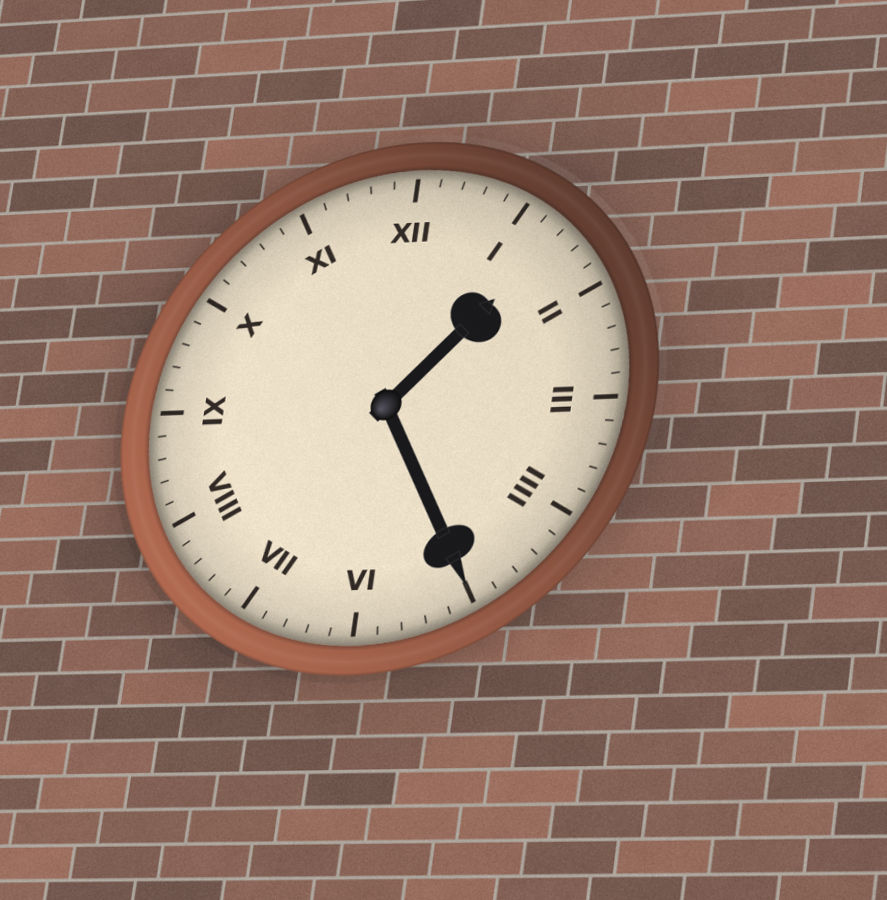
**1:25**
